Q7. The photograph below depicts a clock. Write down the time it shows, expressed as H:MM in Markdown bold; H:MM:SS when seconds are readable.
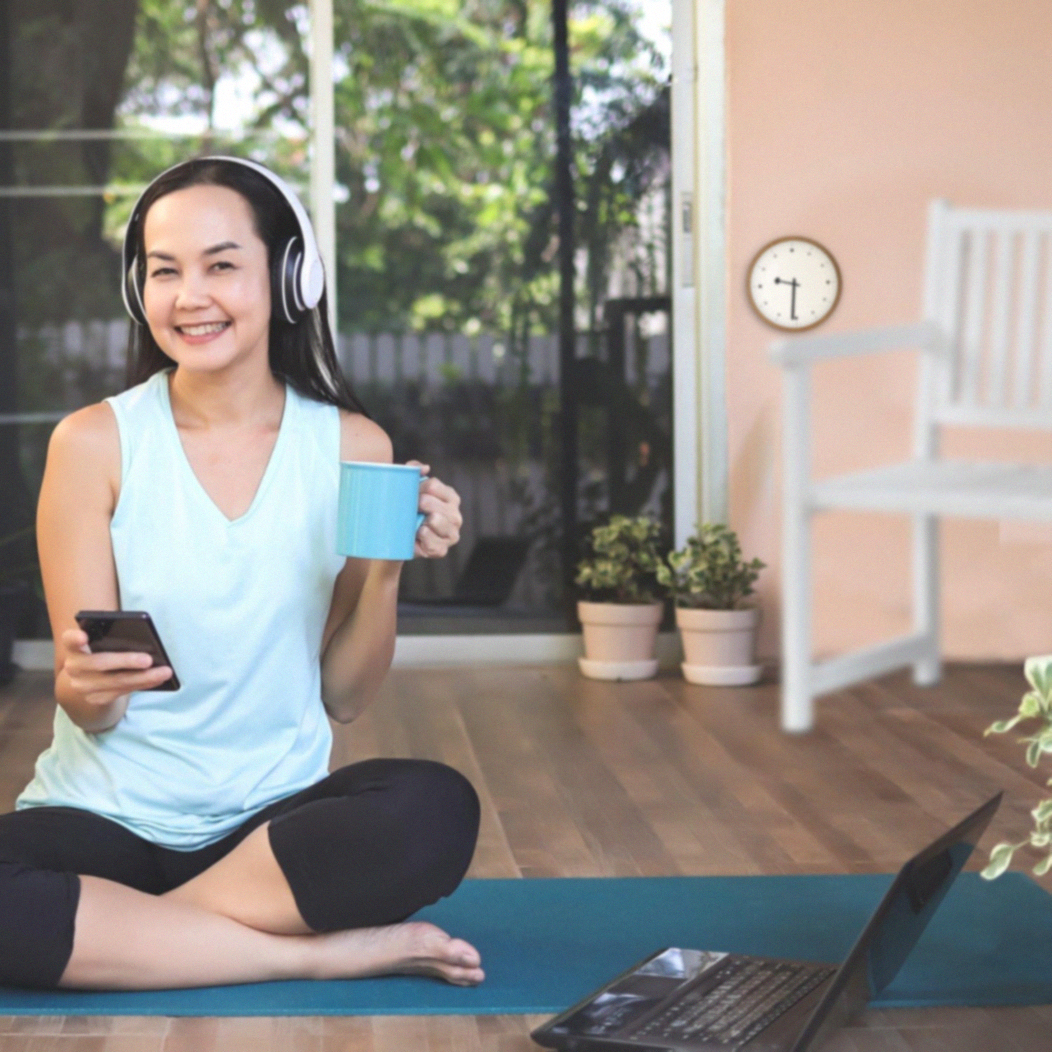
**9:31**
